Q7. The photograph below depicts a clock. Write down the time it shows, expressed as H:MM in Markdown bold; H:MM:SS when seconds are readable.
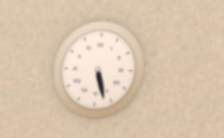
**5:27**
